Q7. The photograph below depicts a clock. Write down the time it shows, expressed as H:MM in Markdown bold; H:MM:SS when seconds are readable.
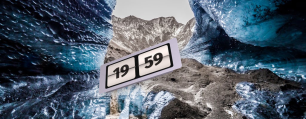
**19:59**
